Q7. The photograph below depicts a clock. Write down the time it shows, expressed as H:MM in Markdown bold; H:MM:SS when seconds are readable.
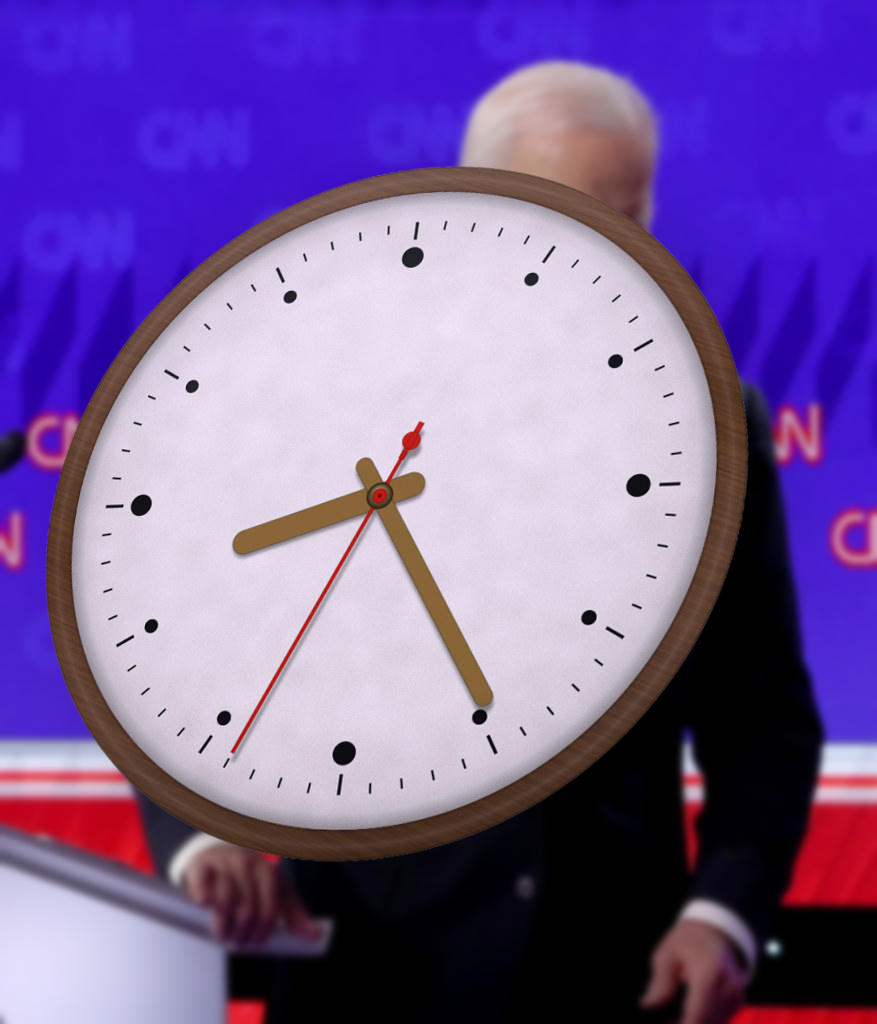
**8:24:34**
